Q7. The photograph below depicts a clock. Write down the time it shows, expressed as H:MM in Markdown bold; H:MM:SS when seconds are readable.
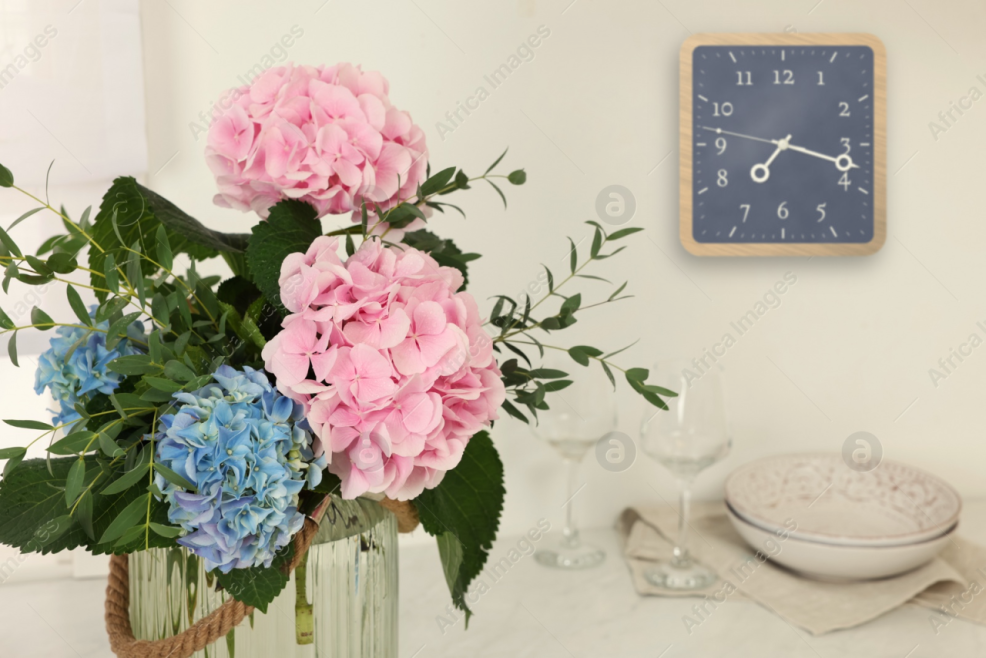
**7:17:47**
